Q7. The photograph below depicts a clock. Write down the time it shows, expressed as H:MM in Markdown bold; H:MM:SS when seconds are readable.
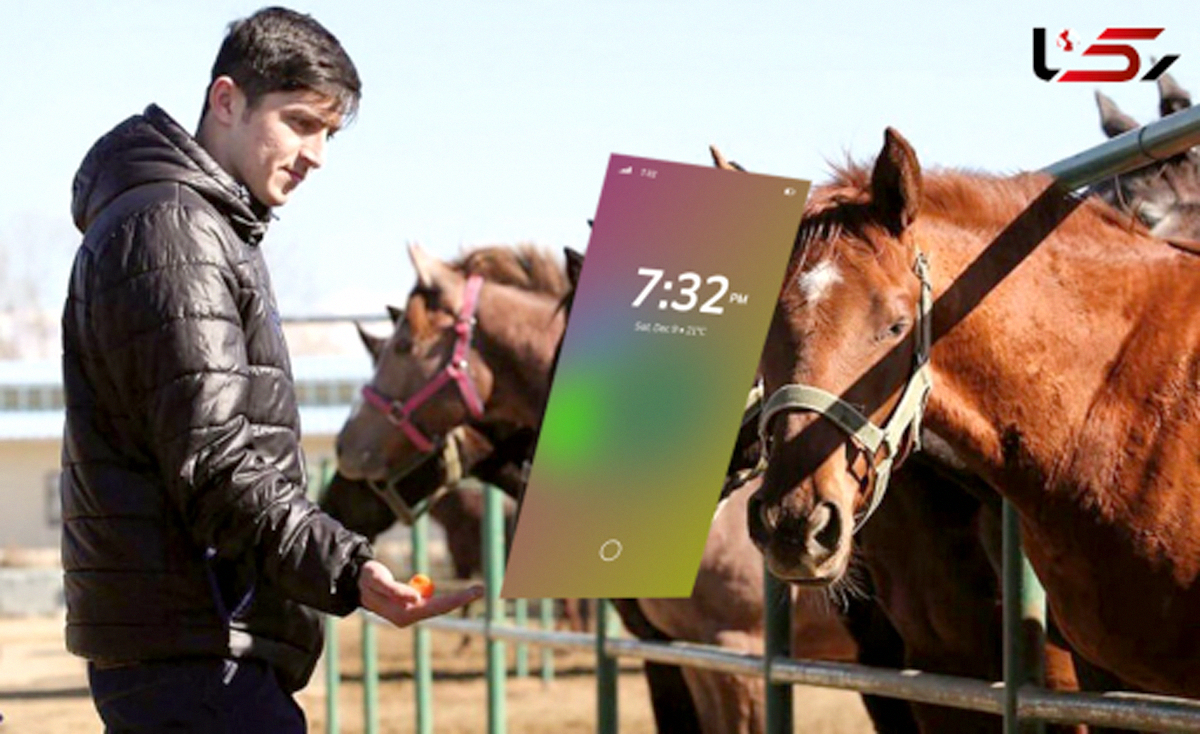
**7:32**
